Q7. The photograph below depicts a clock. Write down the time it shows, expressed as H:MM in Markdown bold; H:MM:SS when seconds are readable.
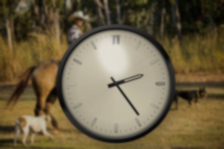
**2:24**
